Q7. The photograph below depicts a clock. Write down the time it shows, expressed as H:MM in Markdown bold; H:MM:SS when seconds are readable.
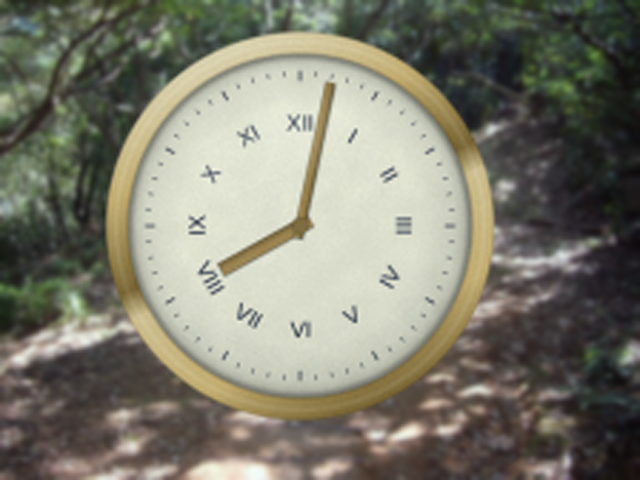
**8:02**
